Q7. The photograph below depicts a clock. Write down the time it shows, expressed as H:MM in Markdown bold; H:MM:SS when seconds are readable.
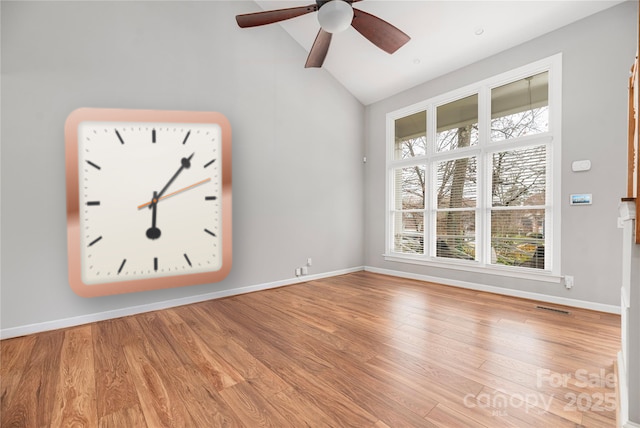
**6:07:12**
